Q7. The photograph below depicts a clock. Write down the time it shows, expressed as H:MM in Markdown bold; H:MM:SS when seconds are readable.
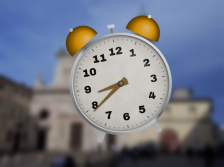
**8:39**
